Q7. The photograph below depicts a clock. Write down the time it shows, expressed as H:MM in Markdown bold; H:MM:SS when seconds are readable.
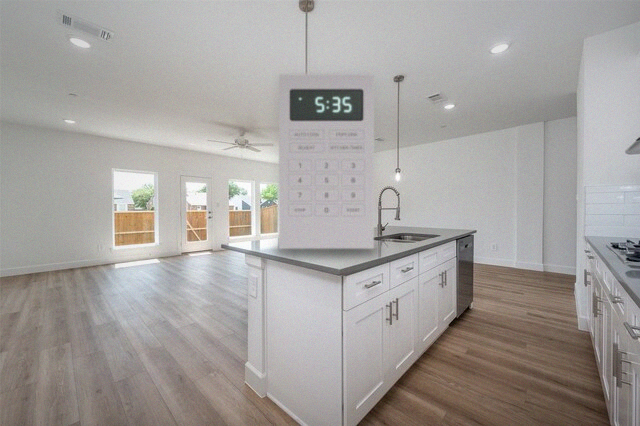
**5:35**
